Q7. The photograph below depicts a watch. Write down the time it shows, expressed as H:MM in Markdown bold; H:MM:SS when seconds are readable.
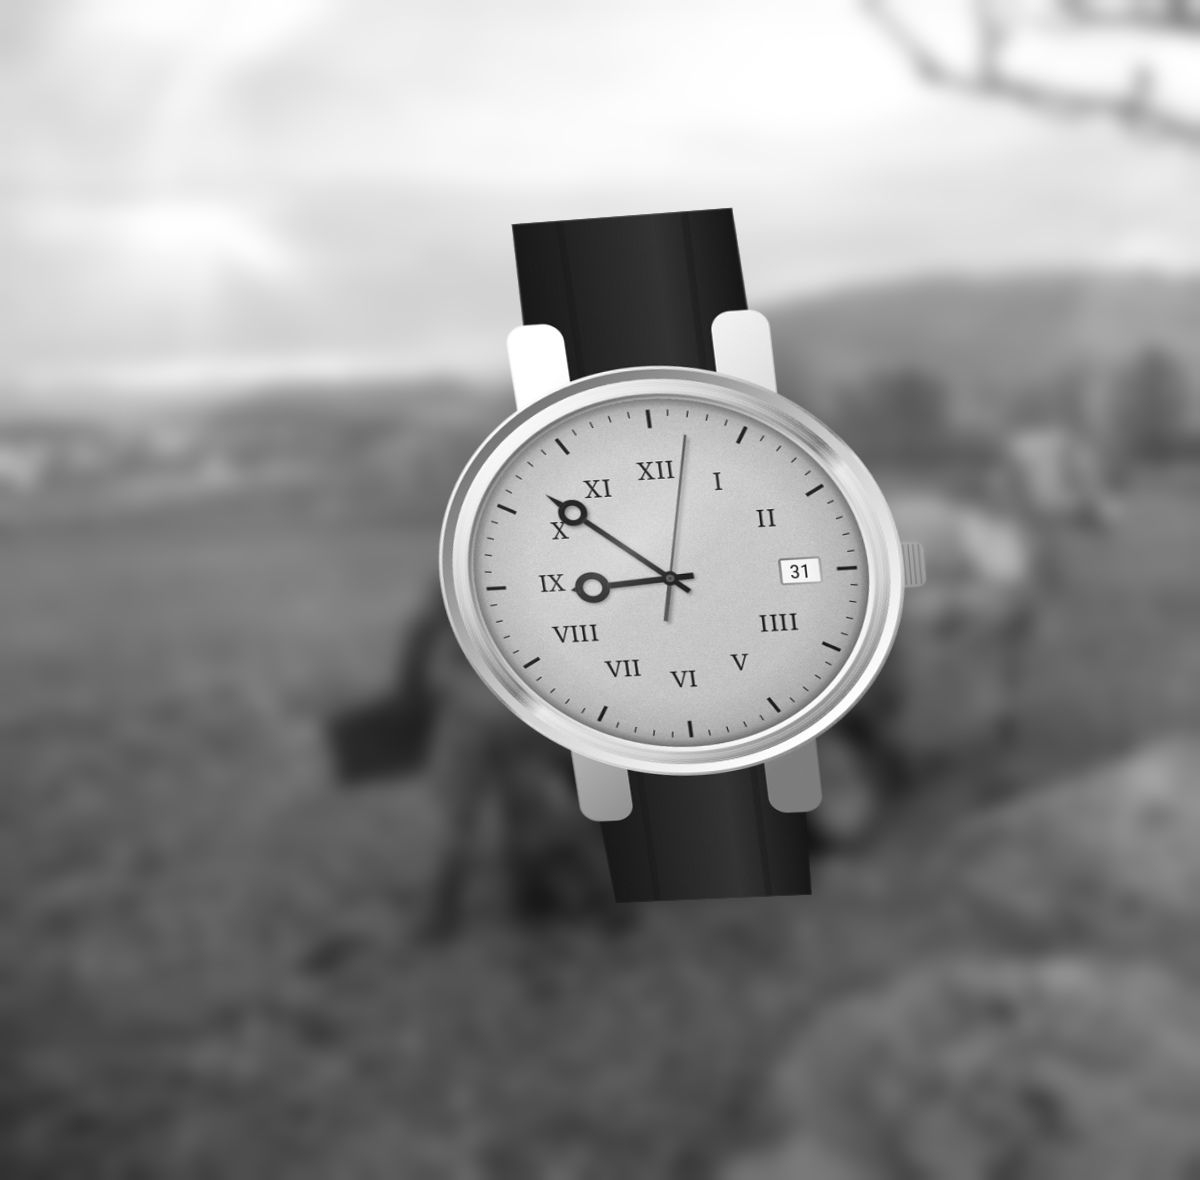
**8:52:02**
